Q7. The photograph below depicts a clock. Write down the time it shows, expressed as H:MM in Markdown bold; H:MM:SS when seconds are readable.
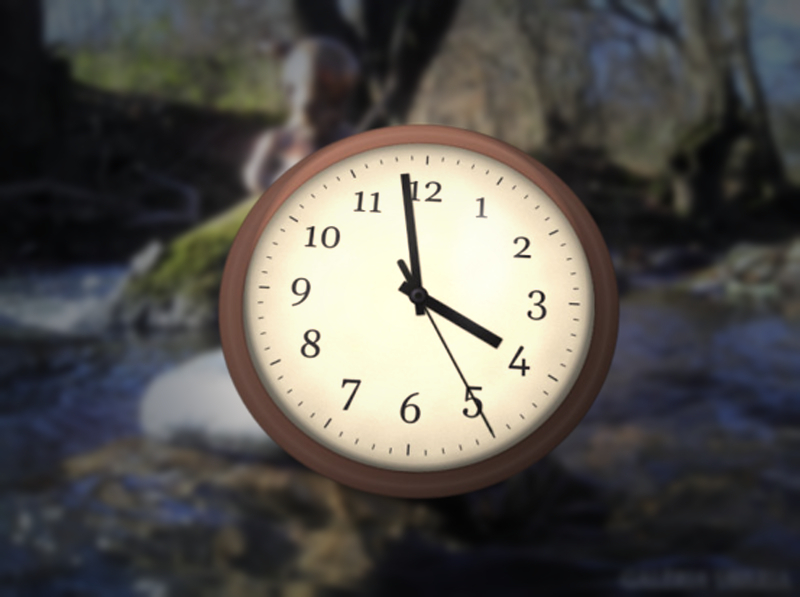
**3:58:25**
